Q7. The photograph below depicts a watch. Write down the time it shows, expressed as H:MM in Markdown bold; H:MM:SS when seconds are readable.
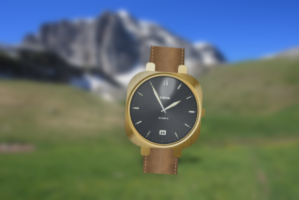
**1:55**
